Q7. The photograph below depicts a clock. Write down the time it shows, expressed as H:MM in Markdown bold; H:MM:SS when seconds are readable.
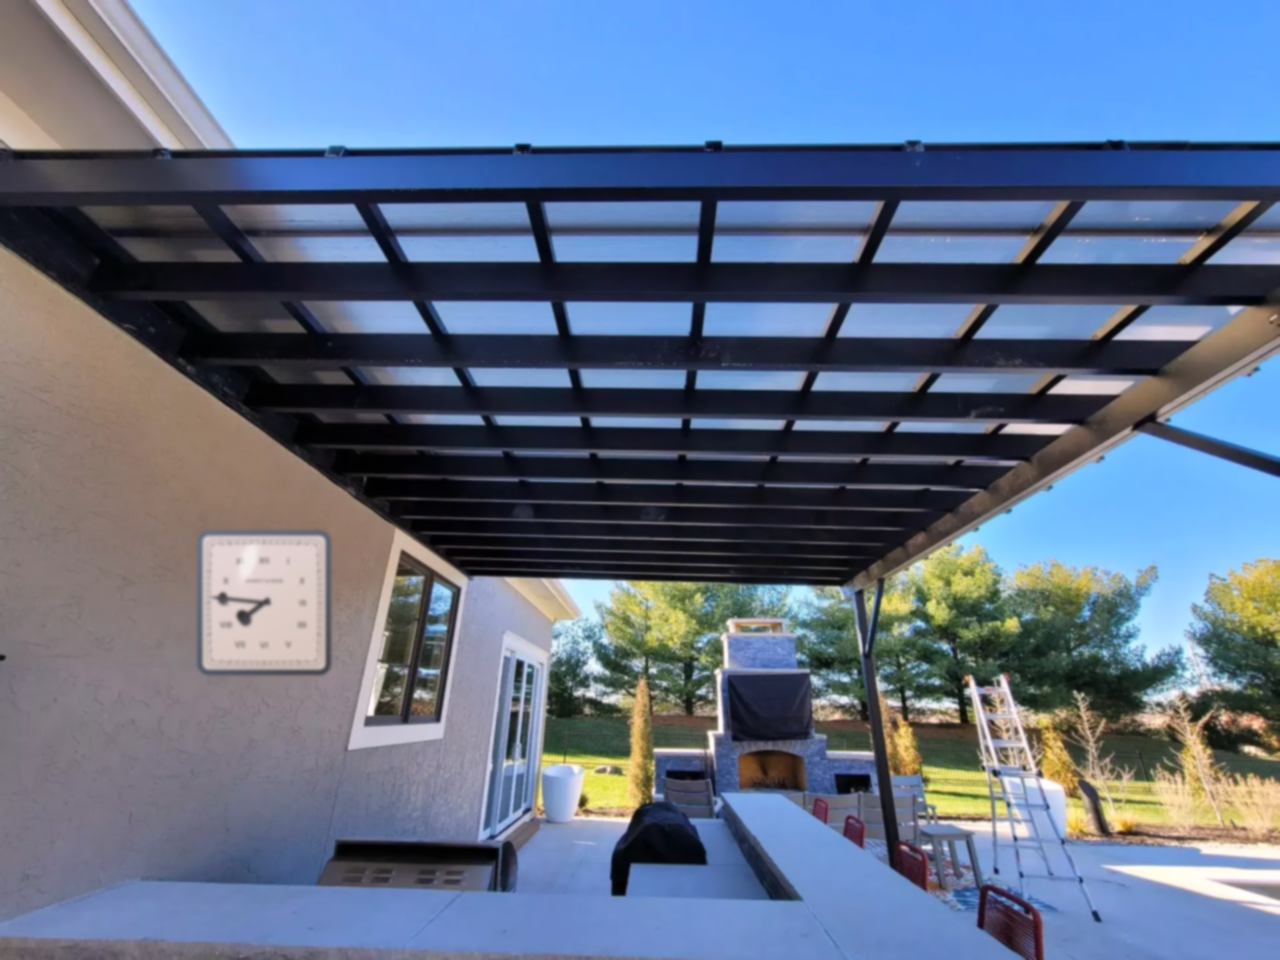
**7:46**
